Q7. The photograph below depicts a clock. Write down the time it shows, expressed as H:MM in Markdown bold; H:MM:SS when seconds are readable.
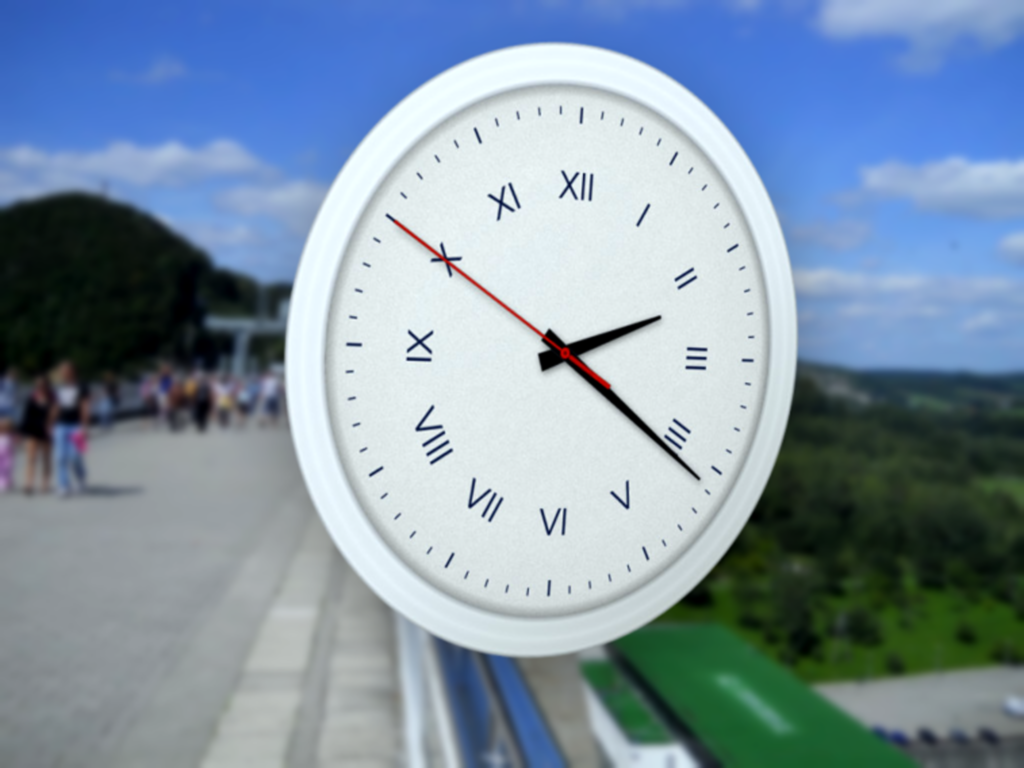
**2:20:50**
